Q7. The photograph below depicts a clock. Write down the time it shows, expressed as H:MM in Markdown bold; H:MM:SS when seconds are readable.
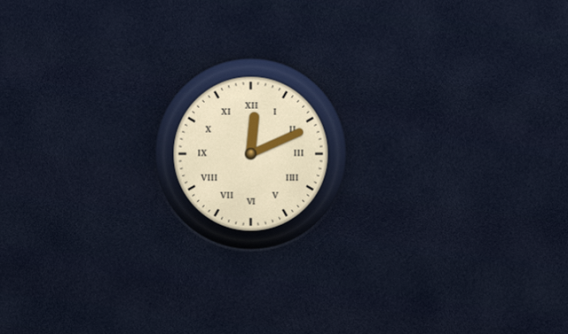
**12:11**
